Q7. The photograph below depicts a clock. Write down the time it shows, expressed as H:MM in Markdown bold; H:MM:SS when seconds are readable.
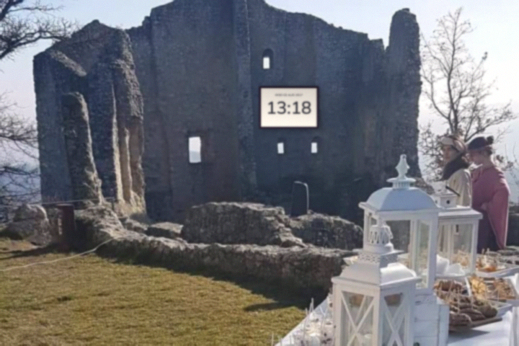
**13:18**
